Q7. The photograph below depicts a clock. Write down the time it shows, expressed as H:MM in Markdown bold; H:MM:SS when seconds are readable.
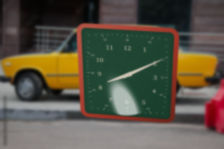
**8:10**
